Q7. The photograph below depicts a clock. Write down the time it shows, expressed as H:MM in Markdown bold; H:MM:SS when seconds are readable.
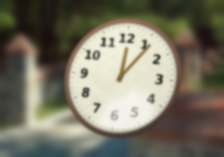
**12:06**
